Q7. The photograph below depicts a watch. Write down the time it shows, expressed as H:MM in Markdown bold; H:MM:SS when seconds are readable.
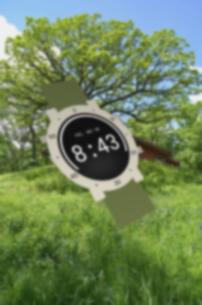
**8:43**
